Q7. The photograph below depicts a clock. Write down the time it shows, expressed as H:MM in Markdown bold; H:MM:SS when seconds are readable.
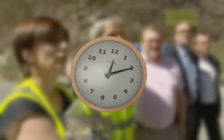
**12:10**
